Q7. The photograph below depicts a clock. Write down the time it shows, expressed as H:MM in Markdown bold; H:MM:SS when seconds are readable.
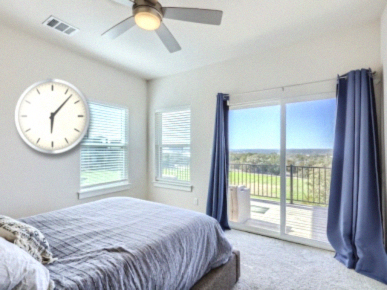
**6:07**
